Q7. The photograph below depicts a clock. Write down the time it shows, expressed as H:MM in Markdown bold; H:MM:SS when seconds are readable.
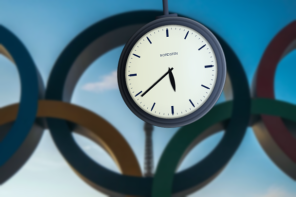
**5:39**
